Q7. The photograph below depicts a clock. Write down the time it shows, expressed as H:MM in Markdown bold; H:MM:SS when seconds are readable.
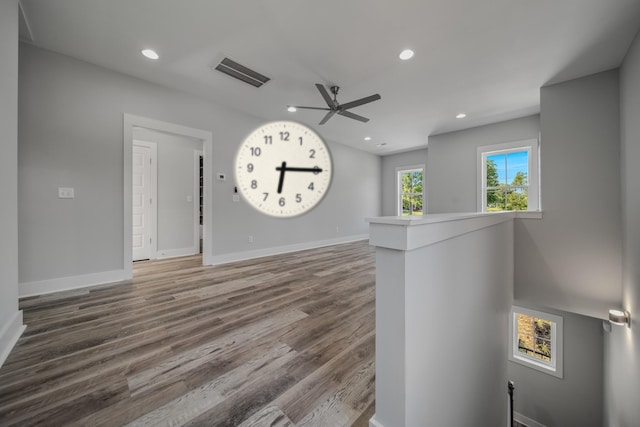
**6:15**
